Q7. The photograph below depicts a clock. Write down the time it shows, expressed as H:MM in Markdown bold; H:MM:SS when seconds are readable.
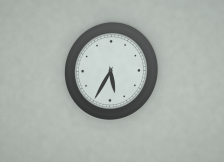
**5:35**
